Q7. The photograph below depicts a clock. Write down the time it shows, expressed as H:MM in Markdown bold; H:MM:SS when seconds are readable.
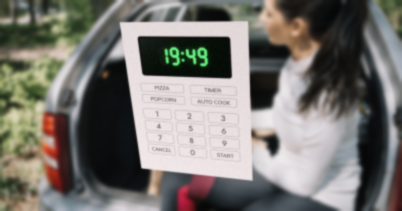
**19:49**
